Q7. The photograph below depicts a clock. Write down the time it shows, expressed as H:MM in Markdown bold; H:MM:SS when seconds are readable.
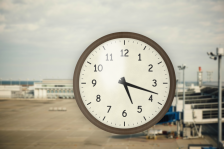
**5:18**
